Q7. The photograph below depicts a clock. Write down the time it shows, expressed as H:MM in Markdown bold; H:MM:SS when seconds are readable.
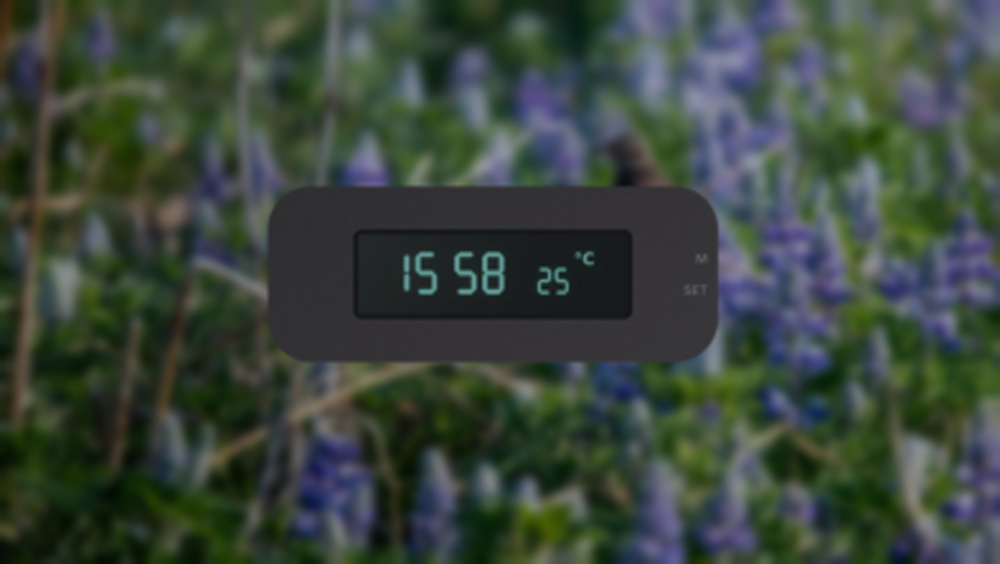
**15:58**
